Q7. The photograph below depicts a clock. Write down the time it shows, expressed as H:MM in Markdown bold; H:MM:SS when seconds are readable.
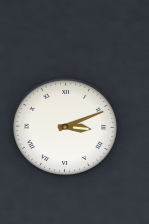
**3:11**
